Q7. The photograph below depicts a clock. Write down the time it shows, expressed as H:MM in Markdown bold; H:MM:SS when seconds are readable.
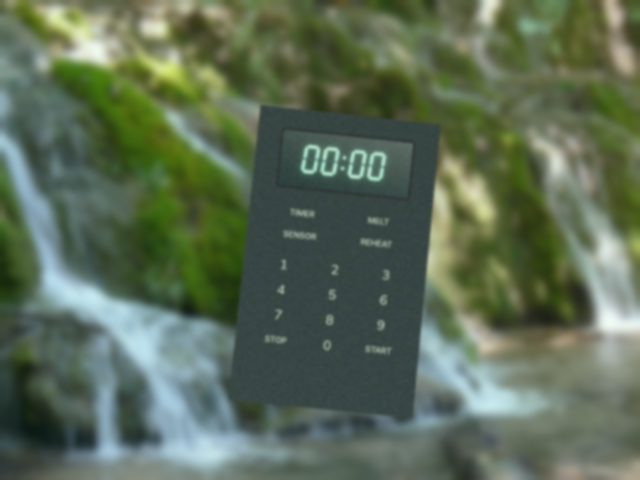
**0:00**
